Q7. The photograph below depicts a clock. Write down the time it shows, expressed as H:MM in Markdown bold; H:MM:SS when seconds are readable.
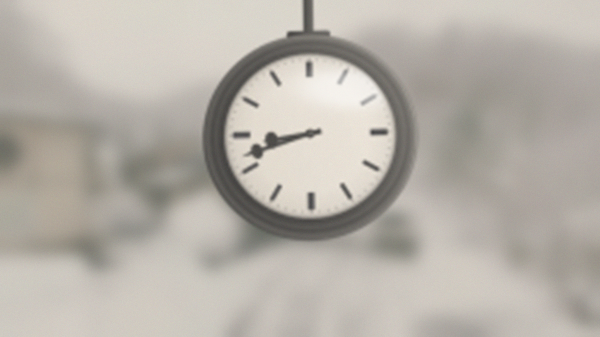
**8:42**
